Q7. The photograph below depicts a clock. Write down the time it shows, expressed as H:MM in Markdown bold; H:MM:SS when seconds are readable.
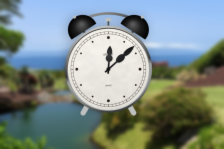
**12:08**
